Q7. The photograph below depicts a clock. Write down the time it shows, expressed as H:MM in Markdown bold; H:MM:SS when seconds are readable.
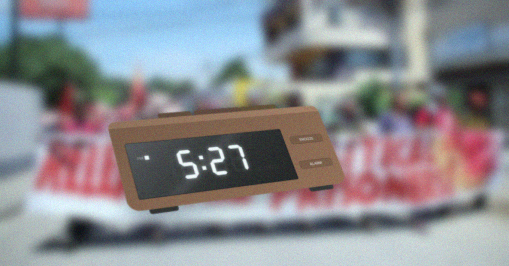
**5:27**
